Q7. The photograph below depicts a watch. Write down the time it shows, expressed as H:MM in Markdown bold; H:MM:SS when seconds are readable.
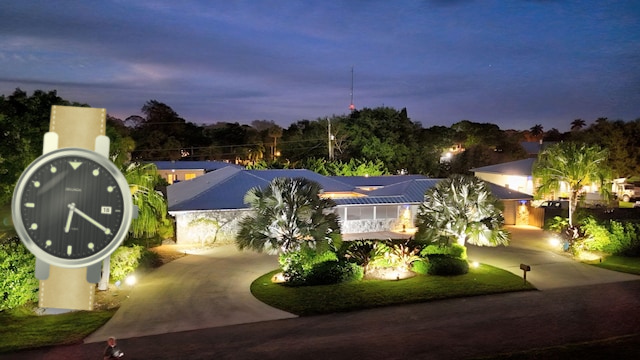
**6:20**
